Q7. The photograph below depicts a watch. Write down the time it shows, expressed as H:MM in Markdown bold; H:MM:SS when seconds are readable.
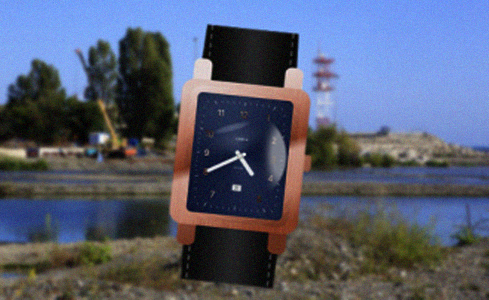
**4:40**
